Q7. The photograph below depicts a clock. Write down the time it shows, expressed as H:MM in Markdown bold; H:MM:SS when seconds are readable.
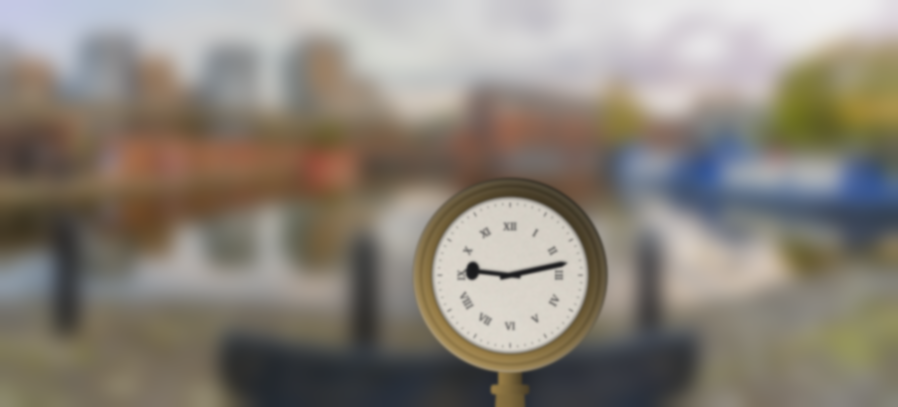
**9:13**
